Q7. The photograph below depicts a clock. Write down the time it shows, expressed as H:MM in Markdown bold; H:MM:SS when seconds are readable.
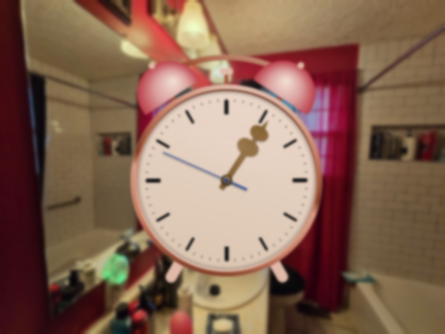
**1:05:49**
